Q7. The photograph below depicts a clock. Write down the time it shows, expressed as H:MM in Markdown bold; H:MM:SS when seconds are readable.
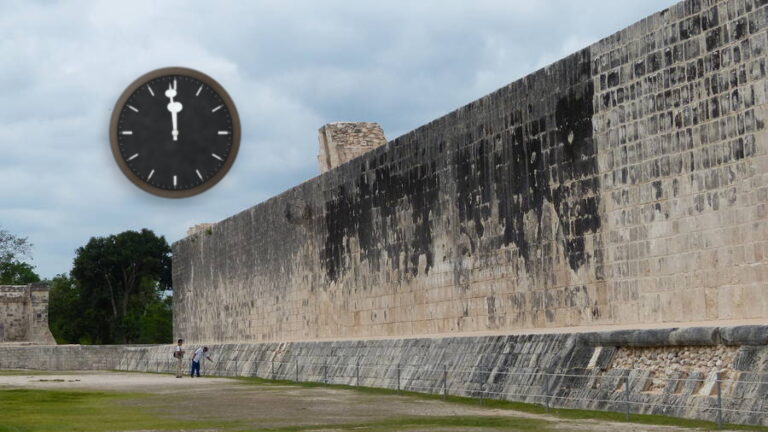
**11:59**
